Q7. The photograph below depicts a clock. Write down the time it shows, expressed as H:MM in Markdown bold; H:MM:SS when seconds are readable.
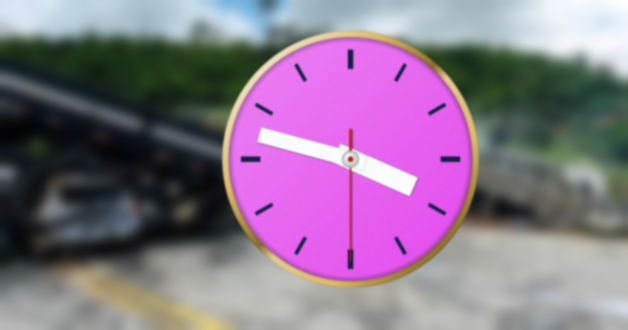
**3:47:30**
